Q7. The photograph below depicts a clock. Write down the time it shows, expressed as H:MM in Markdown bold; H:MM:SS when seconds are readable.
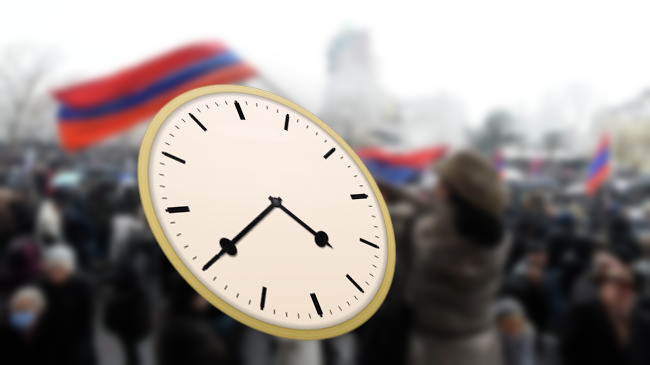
**4:40**
